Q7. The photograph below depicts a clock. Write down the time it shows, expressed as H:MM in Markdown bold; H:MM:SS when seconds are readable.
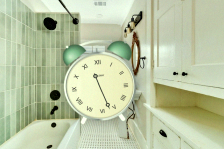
**11:27**
